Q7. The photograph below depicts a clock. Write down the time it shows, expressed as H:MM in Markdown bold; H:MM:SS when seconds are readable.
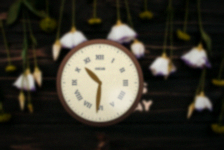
**10:31**
